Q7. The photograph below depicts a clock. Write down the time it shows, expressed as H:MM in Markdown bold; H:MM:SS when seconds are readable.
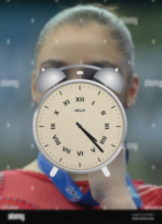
**4:23**
